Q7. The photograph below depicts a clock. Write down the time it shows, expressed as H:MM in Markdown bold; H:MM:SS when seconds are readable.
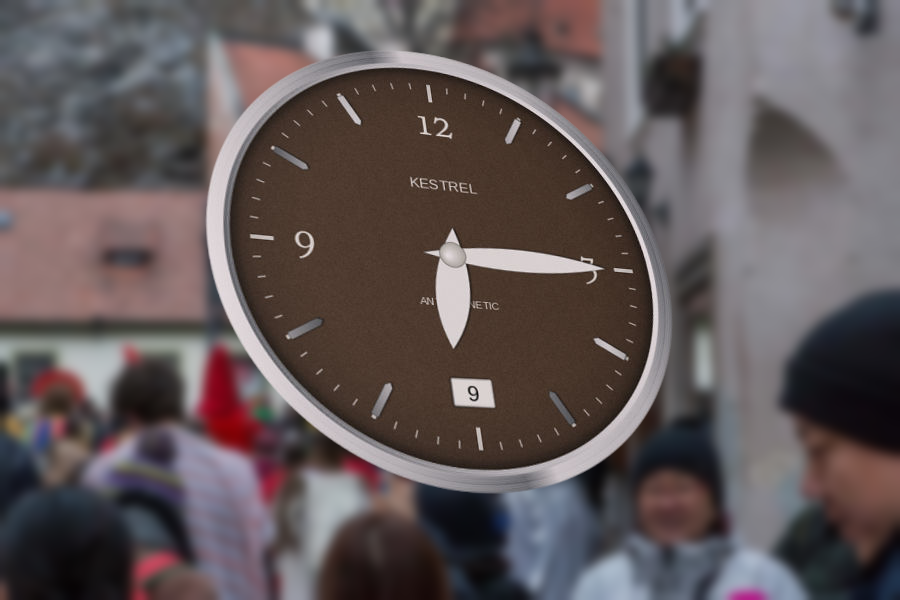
**6:15**
